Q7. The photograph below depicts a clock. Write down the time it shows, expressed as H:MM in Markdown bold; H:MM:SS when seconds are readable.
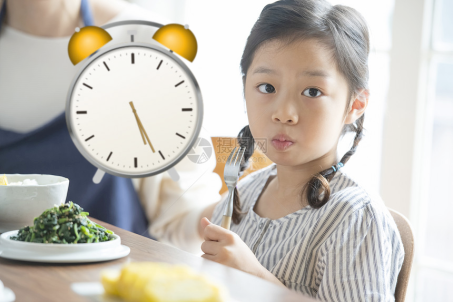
**5:26**
